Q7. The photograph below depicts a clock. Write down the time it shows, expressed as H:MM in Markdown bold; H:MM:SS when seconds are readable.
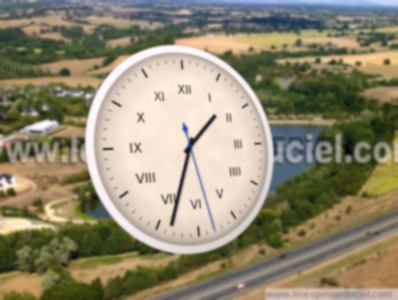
**1:33:28**
